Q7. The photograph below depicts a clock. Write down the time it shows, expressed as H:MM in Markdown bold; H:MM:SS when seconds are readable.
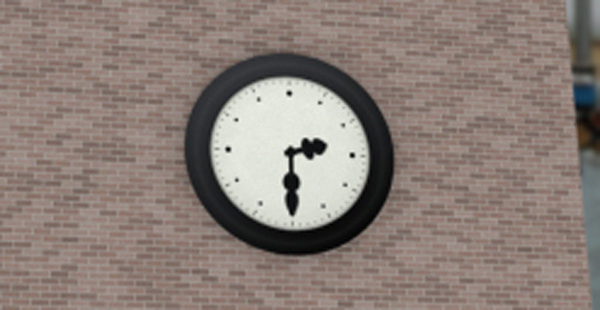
**2:30**
